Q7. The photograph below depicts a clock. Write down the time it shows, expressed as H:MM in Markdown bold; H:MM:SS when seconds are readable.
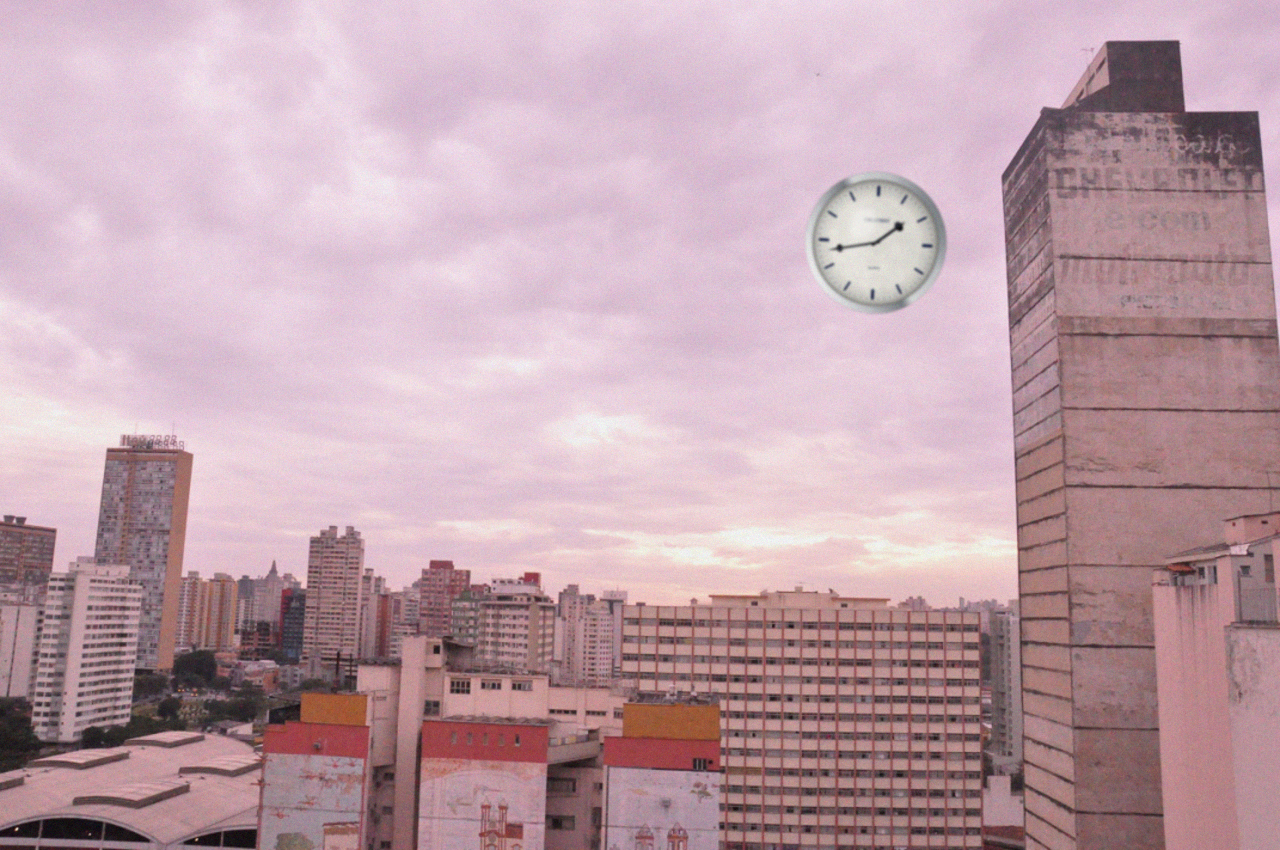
**1:43**
